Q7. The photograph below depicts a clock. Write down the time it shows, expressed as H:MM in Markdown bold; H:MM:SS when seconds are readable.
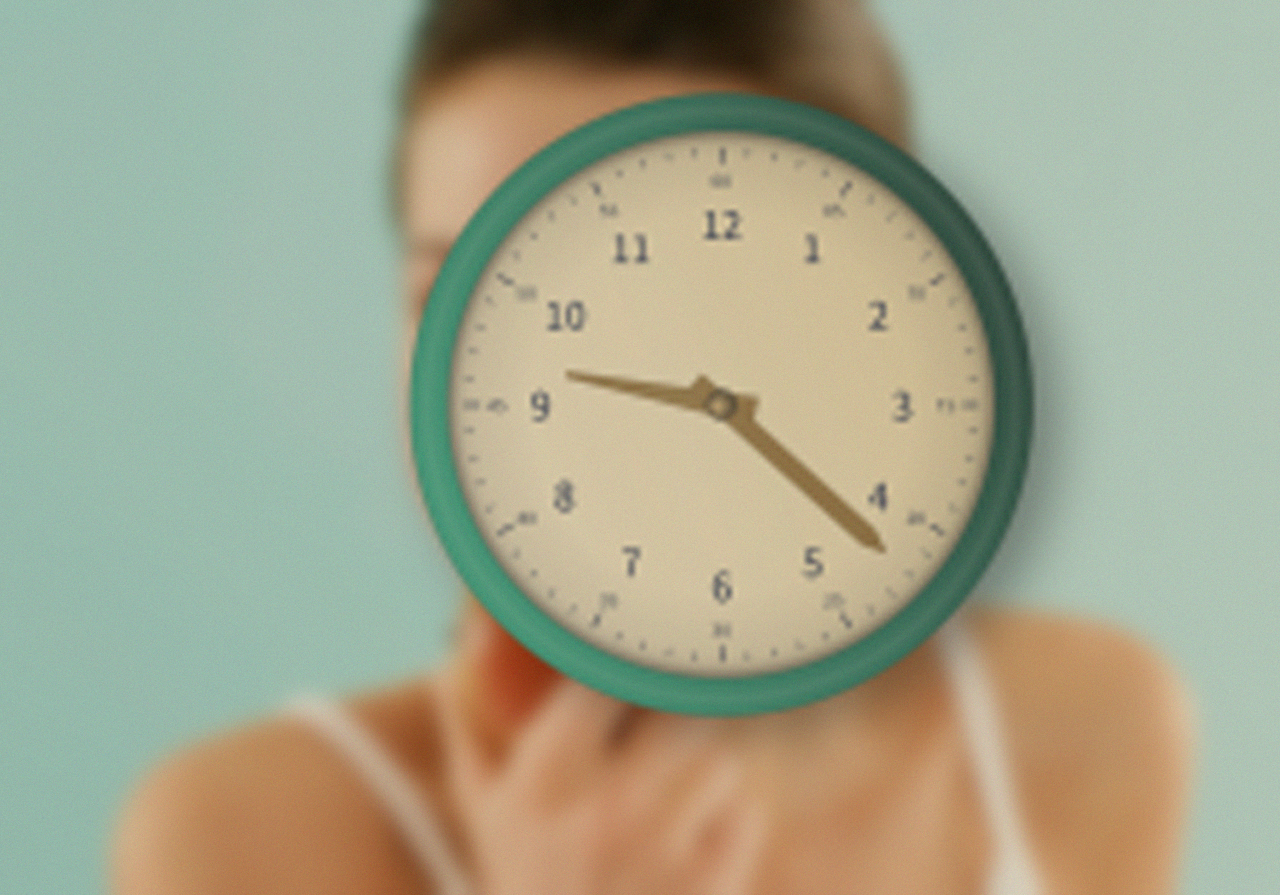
**9:22**
